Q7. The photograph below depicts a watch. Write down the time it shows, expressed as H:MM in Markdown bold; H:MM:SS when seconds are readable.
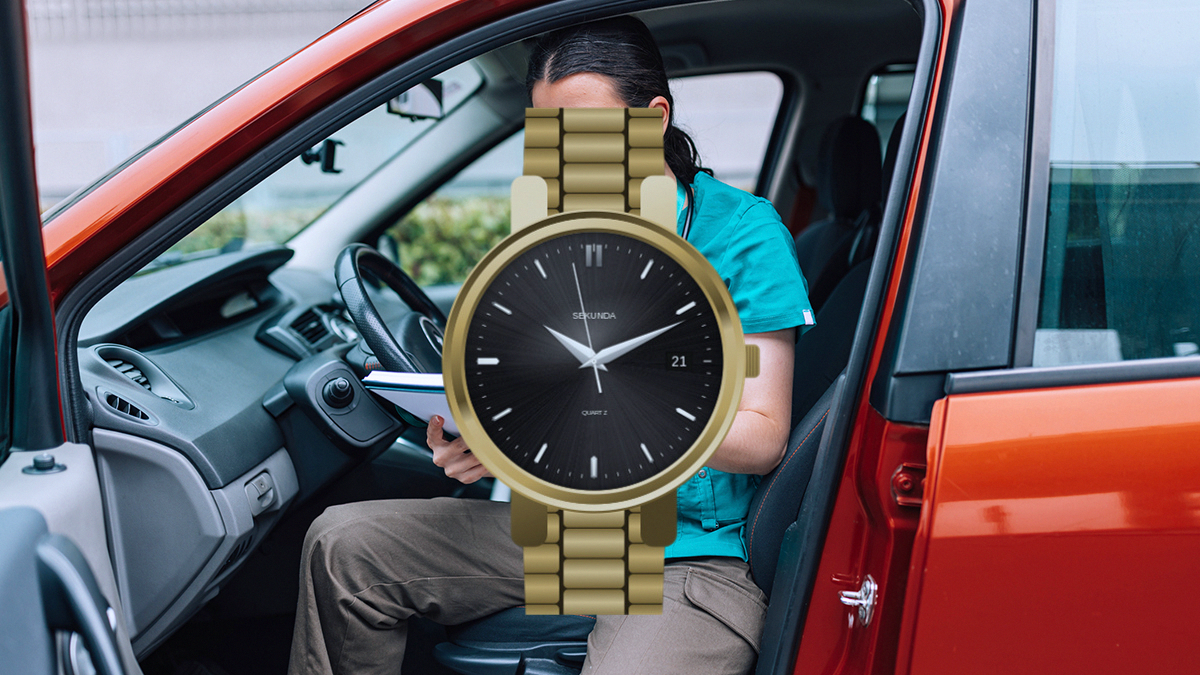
**10:10:58**
